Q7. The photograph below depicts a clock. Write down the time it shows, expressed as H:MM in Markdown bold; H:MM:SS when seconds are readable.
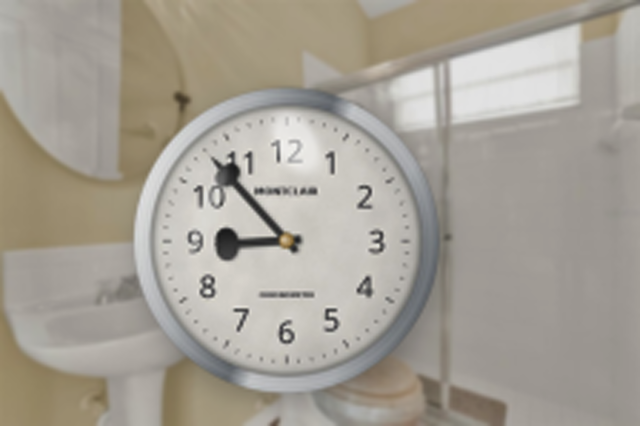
**8:53**
